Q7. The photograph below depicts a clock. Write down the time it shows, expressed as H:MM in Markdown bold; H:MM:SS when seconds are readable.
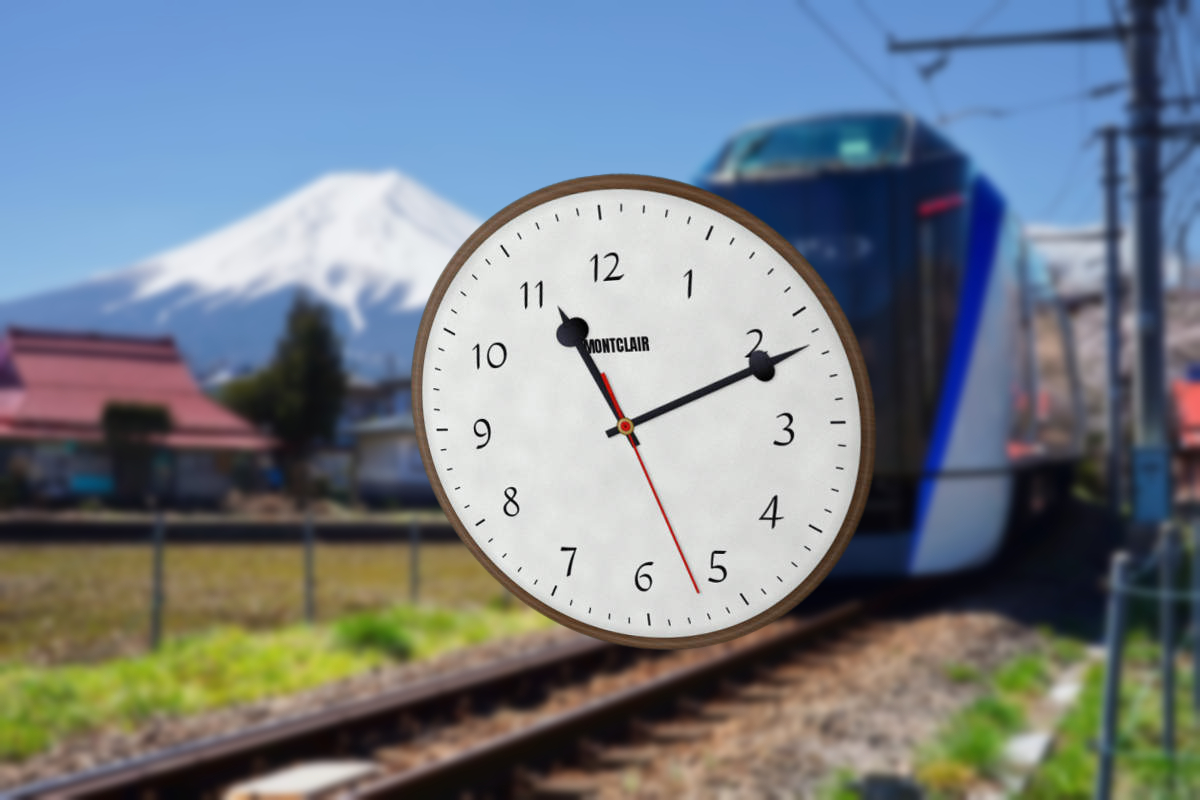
**11:11:27**
